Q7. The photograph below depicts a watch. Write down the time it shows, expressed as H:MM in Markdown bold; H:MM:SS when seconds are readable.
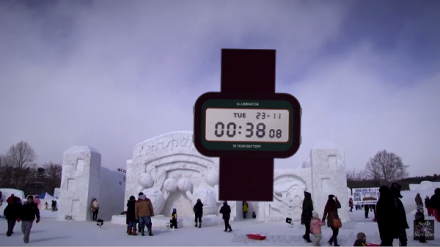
**0:38:08**
